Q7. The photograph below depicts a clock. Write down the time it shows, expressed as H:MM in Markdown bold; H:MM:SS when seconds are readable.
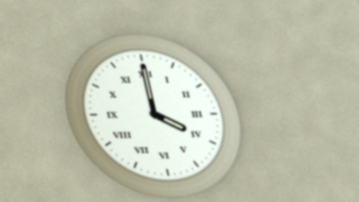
**4:00**
